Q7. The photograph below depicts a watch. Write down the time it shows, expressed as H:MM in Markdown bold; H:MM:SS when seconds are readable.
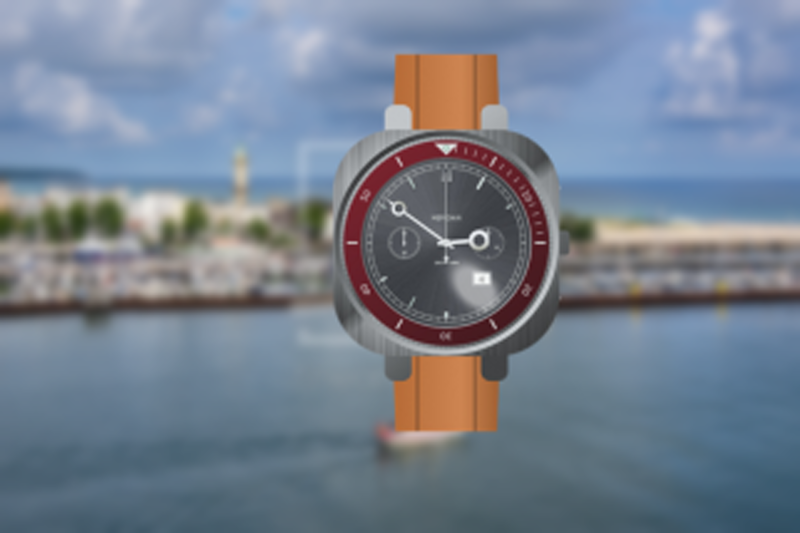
**2:51**
